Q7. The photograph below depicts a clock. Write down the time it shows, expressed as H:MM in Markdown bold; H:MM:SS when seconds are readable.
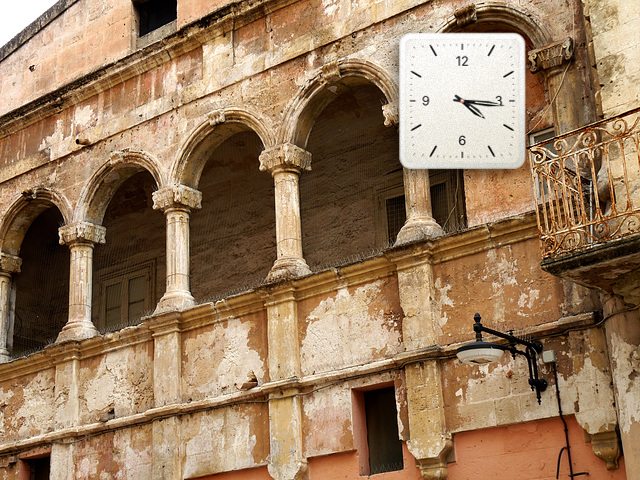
**4:16**
